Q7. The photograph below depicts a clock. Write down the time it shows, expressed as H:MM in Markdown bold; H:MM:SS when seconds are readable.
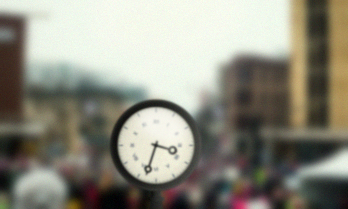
**3:33**
